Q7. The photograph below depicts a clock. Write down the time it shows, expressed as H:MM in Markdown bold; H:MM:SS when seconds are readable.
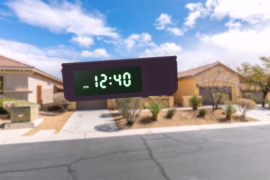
**12:40**
